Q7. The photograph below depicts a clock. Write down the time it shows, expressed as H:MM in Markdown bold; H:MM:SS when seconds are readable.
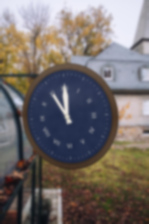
**11:00**
